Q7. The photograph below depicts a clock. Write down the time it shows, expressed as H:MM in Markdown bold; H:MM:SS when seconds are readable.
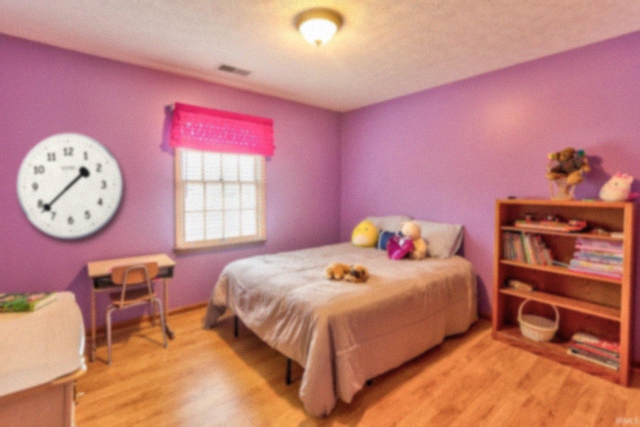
**1:38**
